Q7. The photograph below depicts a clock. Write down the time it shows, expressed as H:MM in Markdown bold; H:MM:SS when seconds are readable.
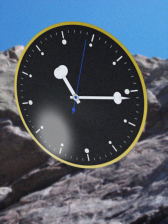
**11:16:04**
